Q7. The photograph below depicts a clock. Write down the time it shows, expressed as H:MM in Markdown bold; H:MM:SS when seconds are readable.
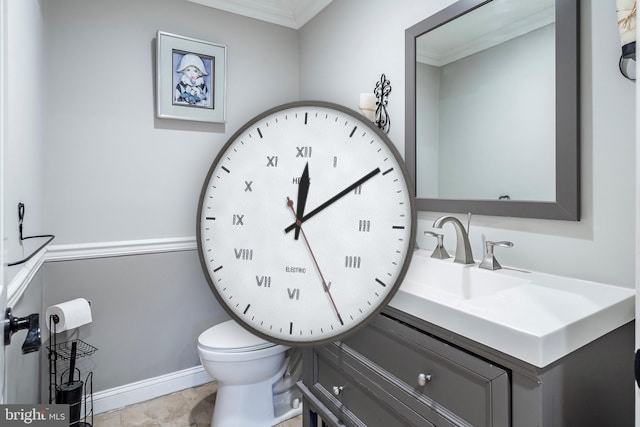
**12:09:25**
